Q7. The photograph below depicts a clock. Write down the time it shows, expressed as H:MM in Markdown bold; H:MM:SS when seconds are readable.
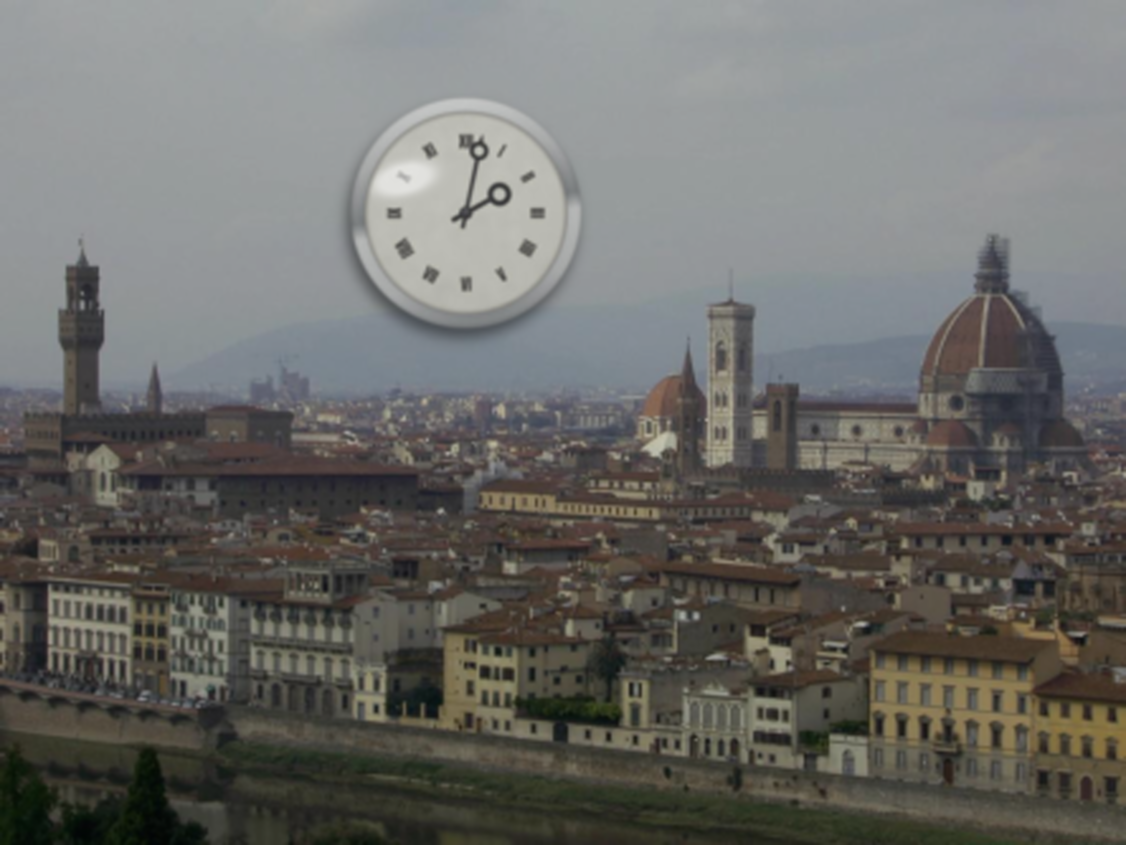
**2:02**
